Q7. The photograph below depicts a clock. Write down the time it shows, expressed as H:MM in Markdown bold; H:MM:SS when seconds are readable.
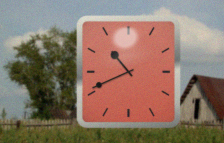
**10:41**
